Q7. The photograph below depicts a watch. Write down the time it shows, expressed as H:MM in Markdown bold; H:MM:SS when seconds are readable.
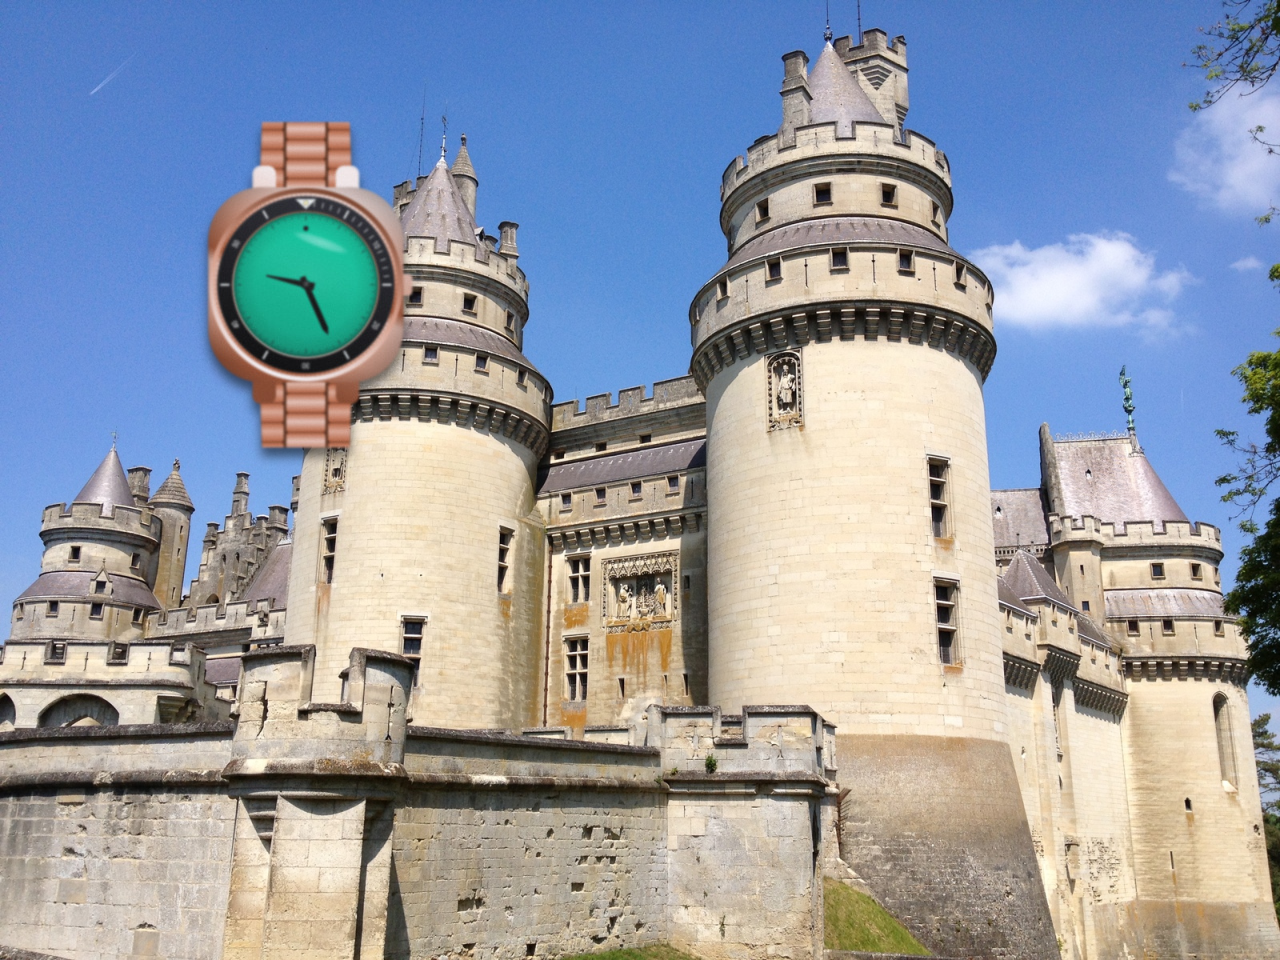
**9:26**
